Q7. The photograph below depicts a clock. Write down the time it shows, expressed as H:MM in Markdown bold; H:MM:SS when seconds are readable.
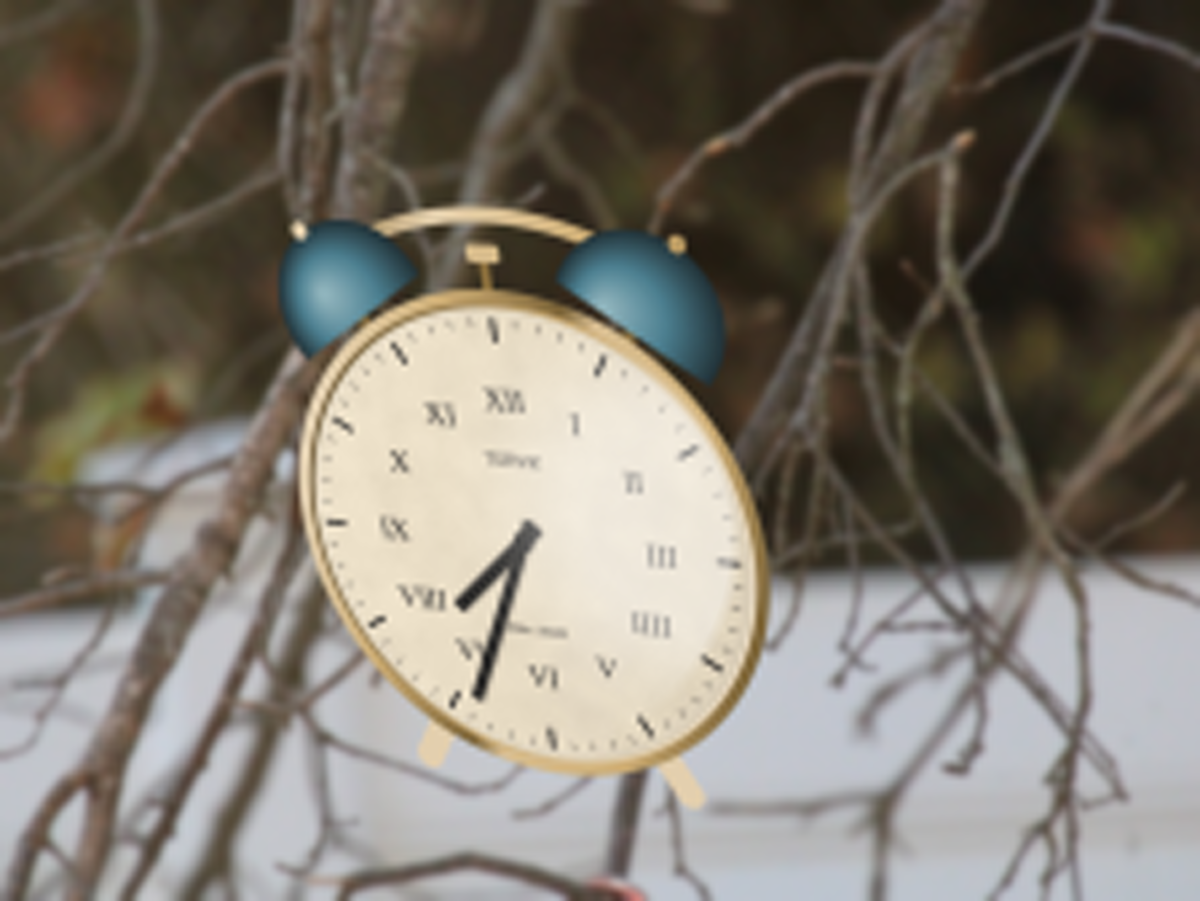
**7:34**
